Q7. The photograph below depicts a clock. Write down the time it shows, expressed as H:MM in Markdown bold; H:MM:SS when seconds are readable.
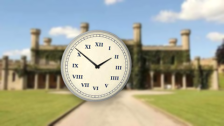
**1:51**
